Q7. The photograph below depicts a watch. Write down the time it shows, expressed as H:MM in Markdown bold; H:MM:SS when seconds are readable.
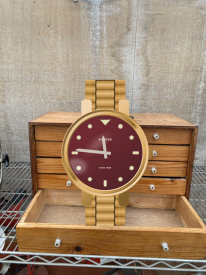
**11:46**
